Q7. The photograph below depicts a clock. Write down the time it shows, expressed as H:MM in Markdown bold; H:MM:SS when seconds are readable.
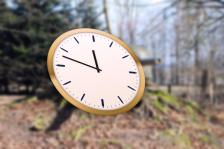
**11:48**
